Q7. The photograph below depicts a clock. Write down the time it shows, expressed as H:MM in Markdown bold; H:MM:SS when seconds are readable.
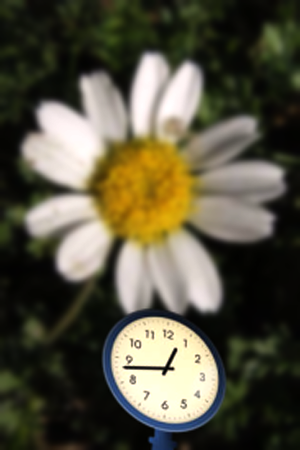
**12:43**
